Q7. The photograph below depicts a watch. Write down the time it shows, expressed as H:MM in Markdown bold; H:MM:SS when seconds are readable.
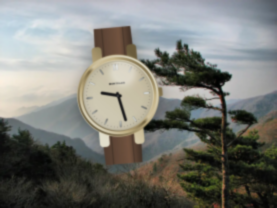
**9:28**
